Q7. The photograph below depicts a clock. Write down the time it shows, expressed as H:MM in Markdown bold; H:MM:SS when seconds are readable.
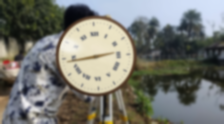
**2:44**
